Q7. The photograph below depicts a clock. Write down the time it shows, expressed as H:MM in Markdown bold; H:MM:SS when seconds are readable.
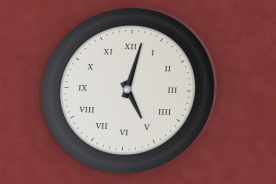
**5:02**
